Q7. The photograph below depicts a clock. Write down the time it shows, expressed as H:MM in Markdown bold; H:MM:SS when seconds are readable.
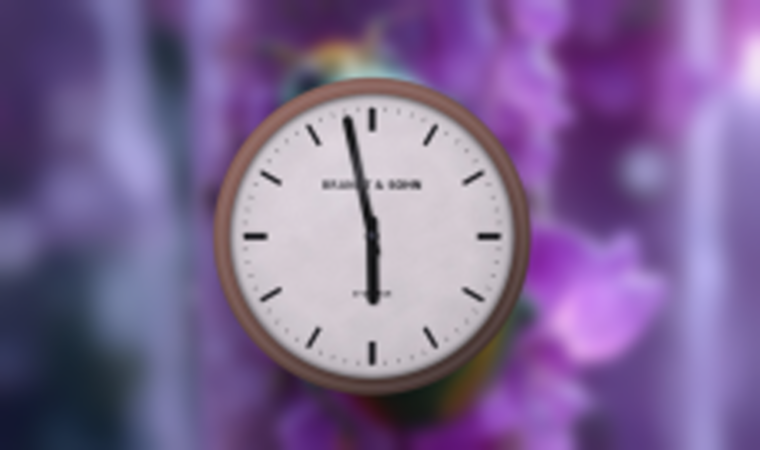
**5:58**
